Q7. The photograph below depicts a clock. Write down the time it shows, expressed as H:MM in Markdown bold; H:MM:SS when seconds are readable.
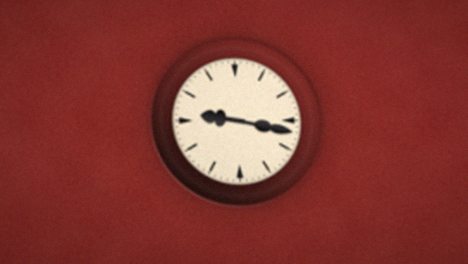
**9:17**
